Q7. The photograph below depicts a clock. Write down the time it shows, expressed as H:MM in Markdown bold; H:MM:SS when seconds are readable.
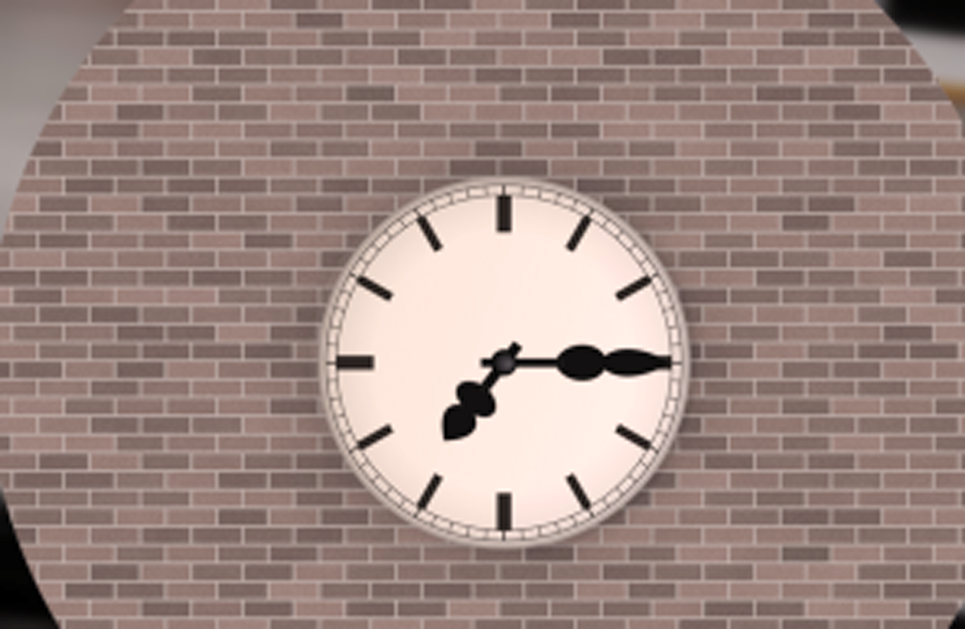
**7:15**
